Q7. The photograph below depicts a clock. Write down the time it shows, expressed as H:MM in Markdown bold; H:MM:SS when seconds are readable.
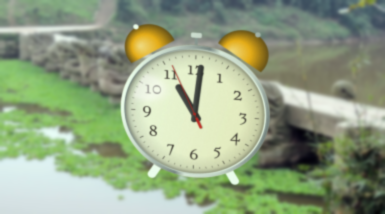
**11:00:56**
